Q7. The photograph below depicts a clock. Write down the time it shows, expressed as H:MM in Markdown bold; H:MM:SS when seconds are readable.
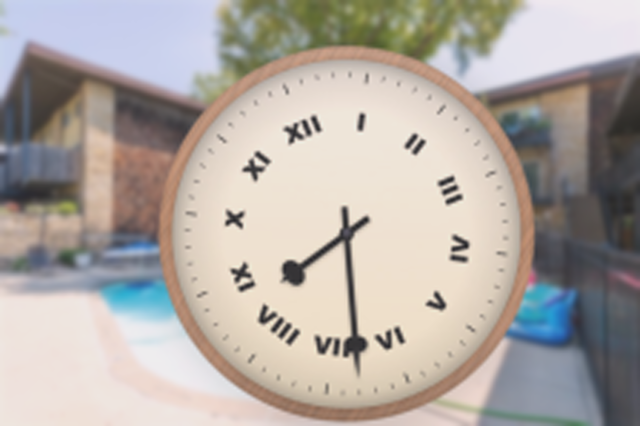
**8:33**
